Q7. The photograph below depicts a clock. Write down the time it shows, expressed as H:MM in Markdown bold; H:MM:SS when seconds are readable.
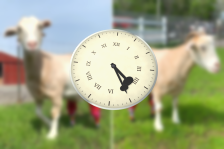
**4:25**
